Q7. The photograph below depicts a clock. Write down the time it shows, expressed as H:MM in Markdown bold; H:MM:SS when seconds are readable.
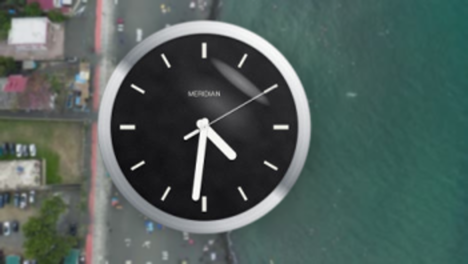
**4:31:10**
